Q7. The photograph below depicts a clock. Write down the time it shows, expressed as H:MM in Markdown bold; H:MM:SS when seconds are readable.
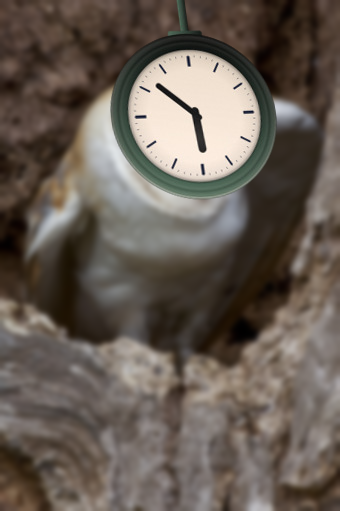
**5:52**
